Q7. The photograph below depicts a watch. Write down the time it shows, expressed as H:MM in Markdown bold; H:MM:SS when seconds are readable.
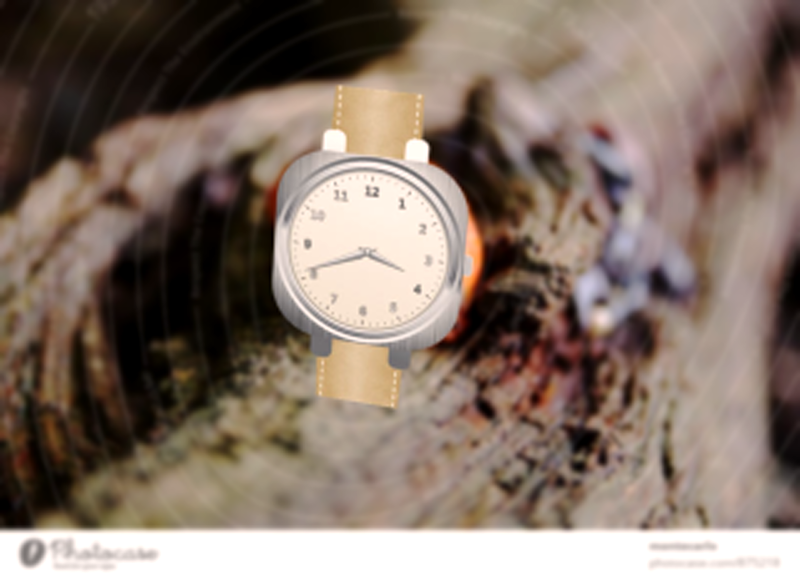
**3:41**
